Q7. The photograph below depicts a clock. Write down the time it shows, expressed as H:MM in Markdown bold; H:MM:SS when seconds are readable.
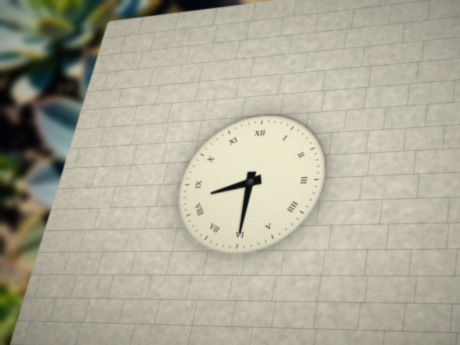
**8:30**
